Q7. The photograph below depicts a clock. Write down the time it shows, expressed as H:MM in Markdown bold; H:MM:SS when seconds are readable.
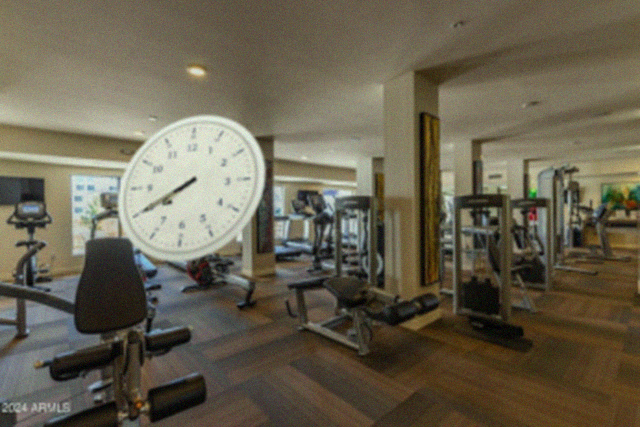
**7:40**
